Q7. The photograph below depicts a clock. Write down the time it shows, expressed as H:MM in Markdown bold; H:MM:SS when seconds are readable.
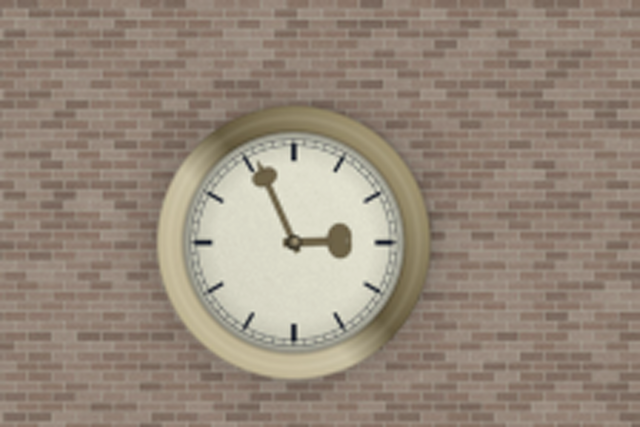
**2:56**
